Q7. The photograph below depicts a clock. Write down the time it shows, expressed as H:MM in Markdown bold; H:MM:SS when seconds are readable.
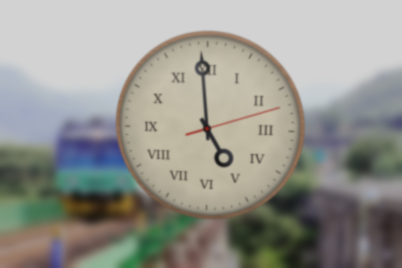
**4:59:12**
